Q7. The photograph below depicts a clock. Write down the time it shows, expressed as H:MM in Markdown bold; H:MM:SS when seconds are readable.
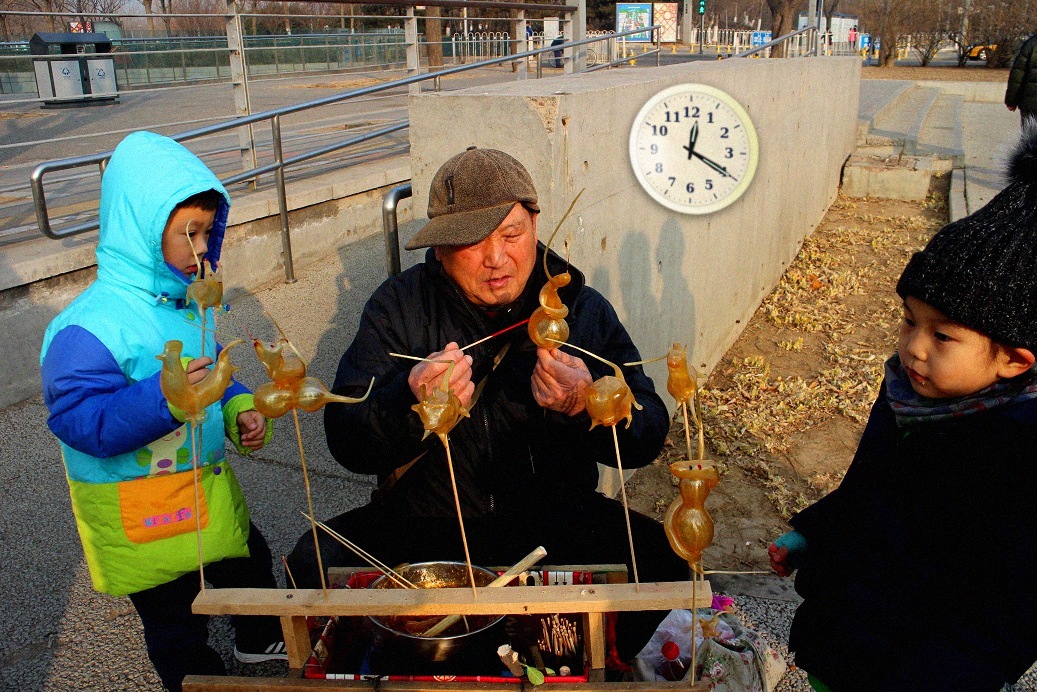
**12:20**
